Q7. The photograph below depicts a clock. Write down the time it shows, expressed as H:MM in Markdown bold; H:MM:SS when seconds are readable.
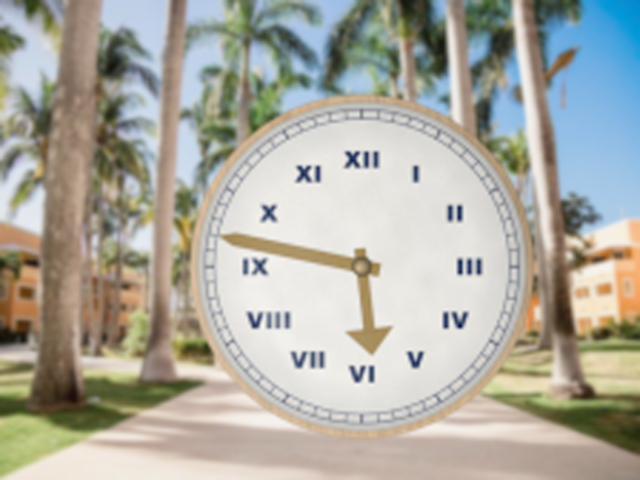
**5:47**
